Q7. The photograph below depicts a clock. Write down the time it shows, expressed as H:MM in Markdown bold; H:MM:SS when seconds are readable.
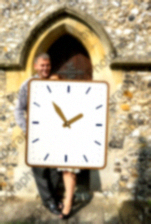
**1:54**
